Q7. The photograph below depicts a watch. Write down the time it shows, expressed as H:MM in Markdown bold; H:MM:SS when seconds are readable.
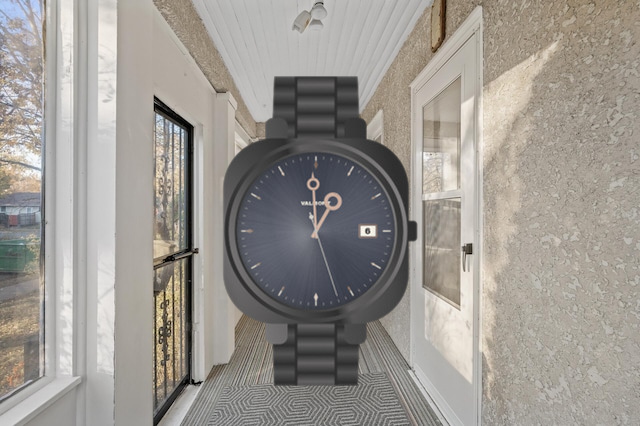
**12:59:27**
